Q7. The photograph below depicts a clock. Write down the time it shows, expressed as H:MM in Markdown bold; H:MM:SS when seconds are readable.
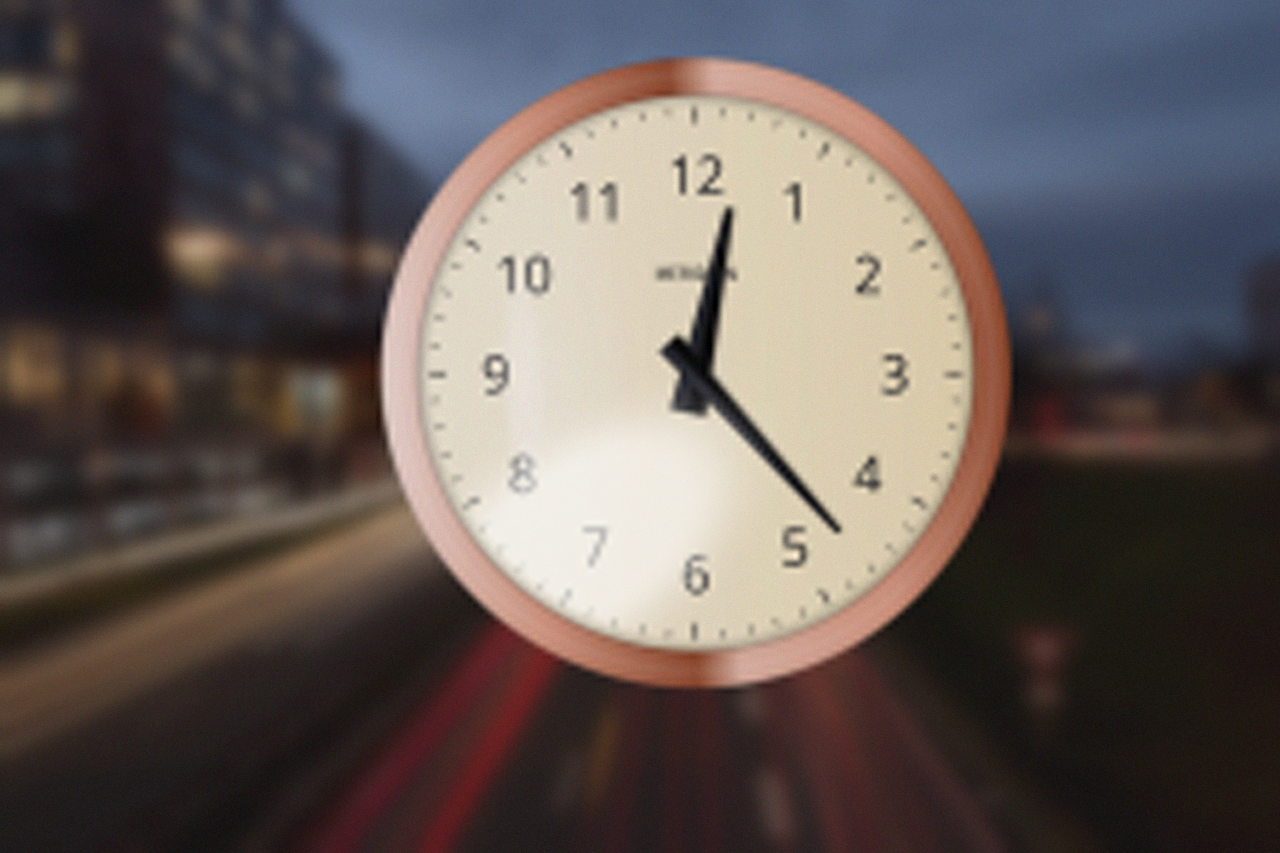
**12:23**
